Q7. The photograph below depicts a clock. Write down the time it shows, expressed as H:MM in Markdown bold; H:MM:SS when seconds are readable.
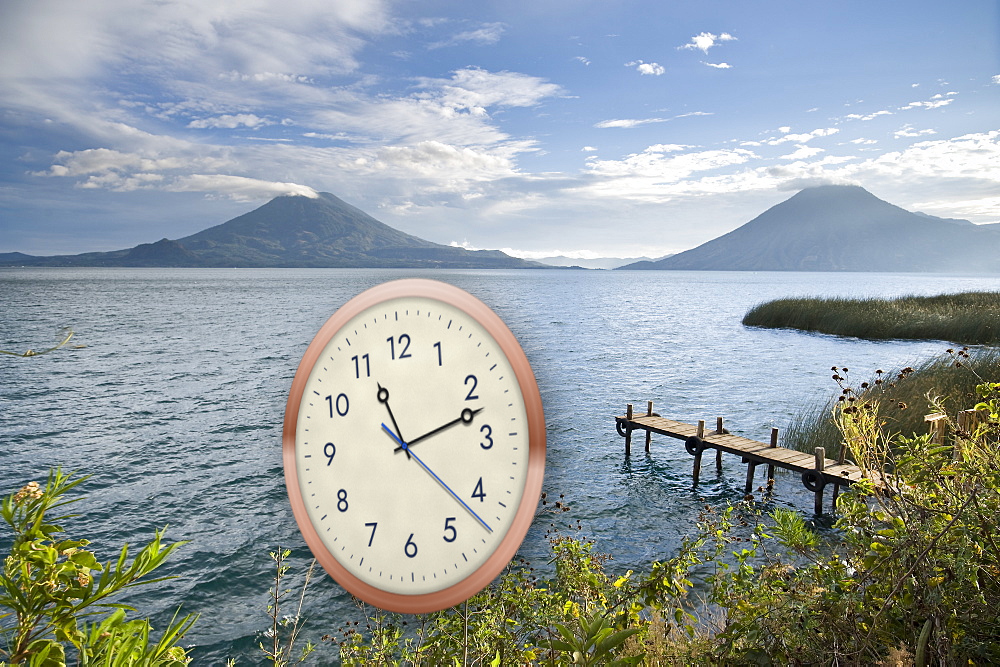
**11:12:22**
